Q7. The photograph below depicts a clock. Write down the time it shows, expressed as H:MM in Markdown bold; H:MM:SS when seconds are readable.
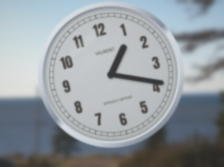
**1:19**
